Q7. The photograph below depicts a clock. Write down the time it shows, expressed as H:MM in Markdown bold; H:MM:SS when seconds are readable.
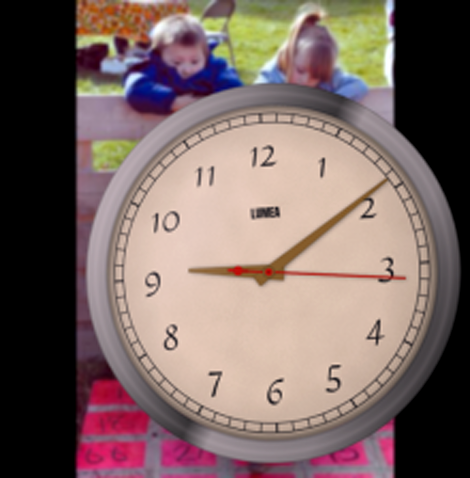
**9:09:16**
